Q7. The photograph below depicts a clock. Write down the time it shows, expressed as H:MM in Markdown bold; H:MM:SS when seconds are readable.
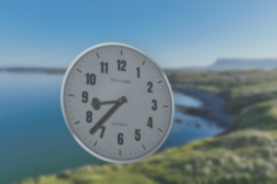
**8:37**
